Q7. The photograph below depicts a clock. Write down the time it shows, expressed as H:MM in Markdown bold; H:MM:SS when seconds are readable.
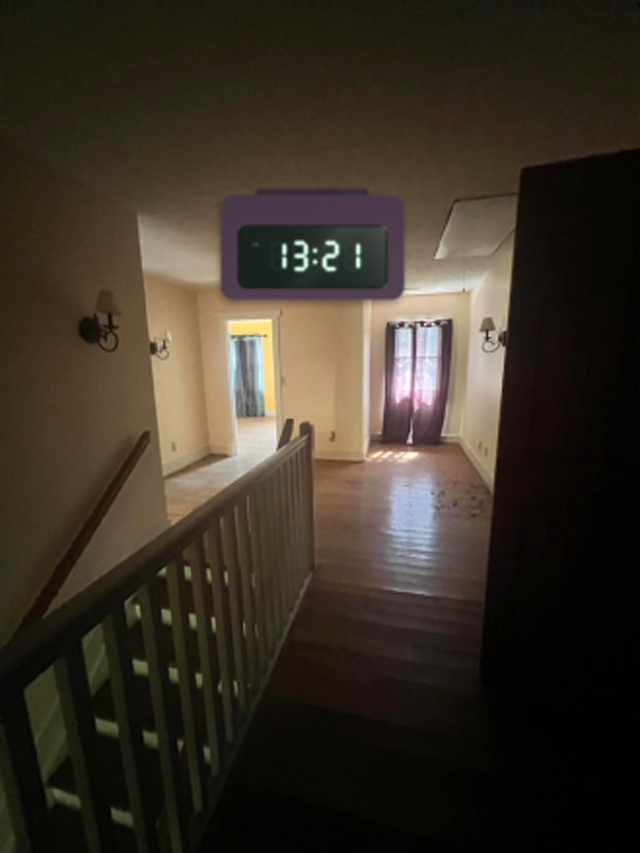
**13:21**
